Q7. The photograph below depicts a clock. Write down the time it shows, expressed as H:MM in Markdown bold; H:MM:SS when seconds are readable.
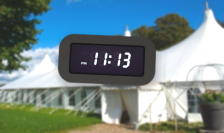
**11:13**
